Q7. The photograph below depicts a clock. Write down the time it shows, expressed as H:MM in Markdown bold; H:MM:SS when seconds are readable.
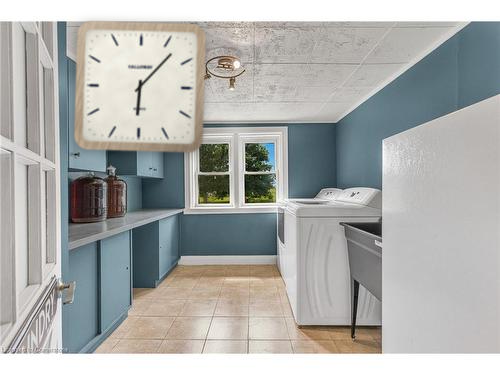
**6:07**
